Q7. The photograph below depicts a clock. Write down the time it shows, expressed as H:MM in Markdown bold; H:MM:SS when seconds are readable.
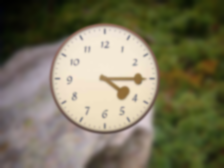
**4:15**
